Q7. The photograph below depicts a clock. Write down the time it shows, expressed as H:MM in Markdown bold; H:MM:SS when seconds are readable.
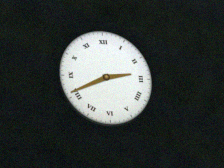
**2:41**
